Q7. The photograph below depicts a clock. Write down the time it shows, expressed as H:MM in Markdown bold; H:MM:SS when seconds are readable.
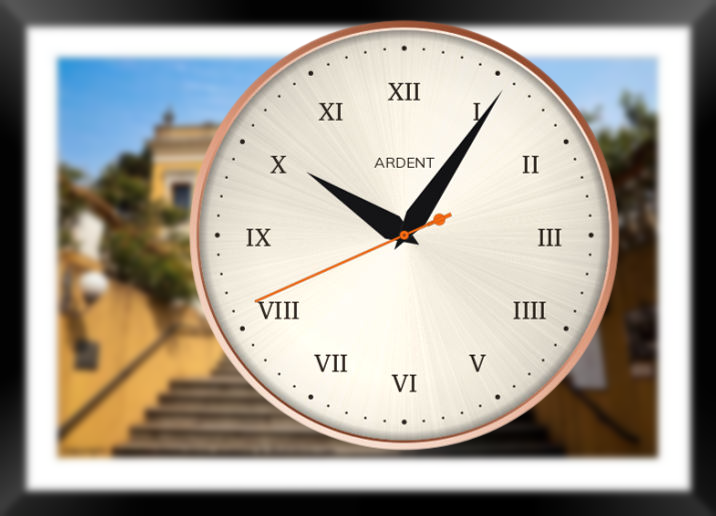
**10:05:41**
